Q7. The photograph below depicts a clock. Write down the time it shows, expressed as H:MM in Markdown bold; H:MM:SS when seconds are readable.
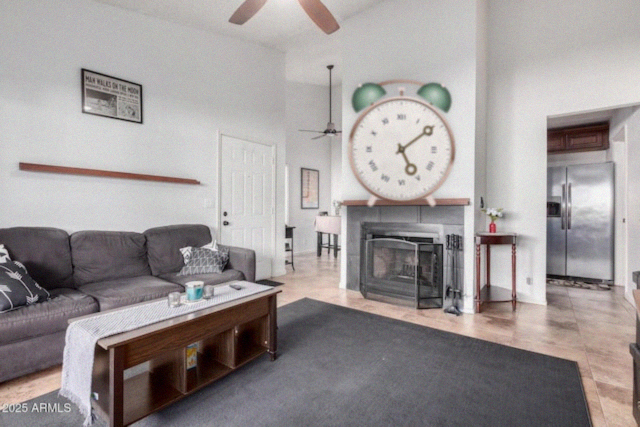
**5:09**
